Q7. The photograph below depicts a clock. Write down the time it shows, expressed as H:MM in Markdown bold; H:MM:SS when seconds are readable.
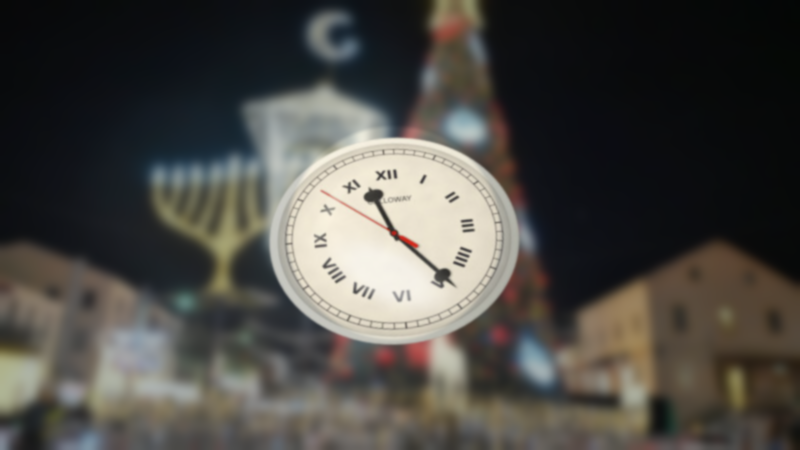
**11:23:52**
